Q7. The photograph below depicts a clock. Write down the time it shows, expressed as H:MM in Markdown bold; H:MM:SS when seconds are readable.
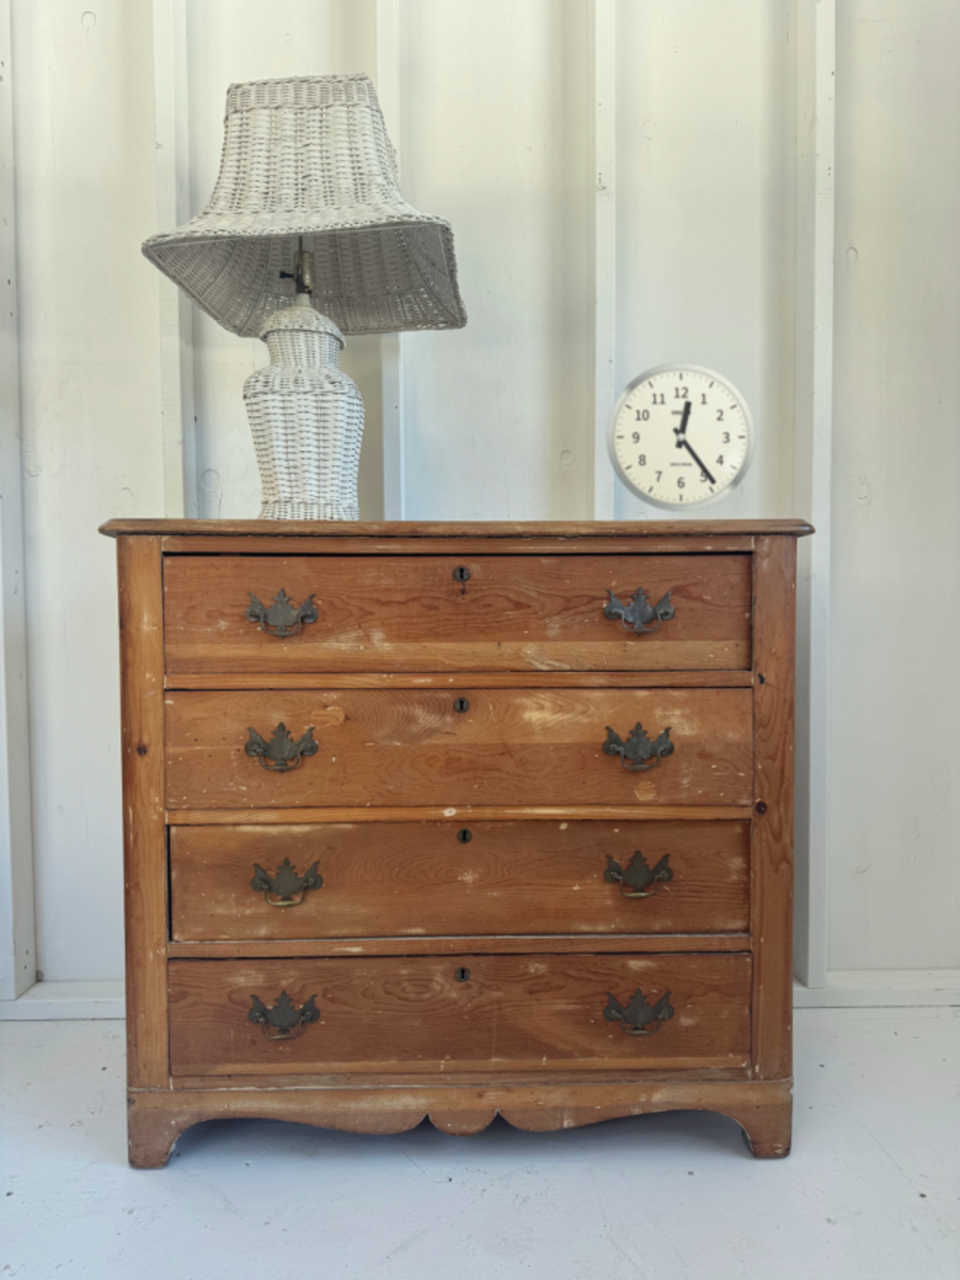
**12:24**
